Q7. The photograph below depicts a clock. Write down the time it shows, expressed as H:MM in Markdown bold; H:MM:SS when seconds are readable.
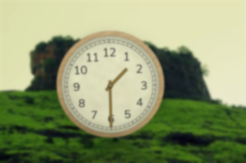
**1:30**
